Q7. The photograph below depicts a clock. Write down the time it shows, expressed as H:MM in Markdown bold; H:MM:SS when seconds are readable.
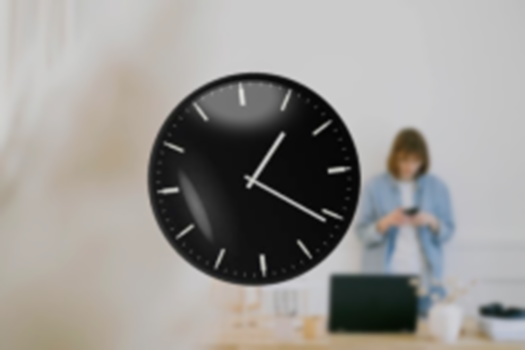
**1:21**
